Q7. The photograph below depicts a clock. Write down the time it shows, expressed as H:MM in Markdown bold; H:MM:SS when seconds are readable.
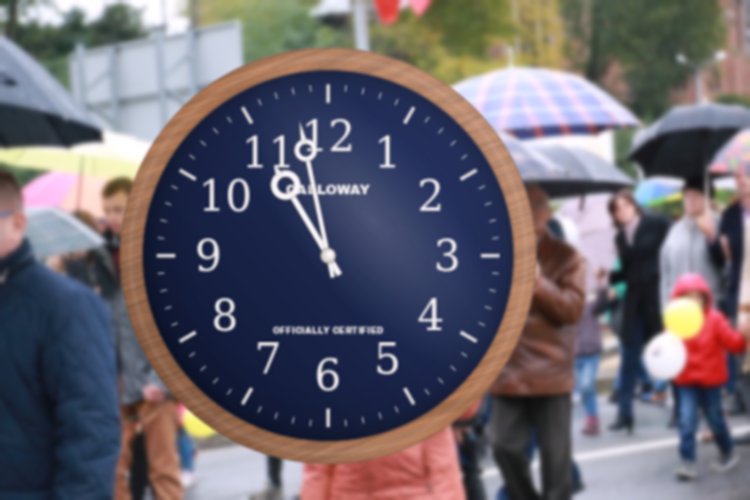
**10:58**
